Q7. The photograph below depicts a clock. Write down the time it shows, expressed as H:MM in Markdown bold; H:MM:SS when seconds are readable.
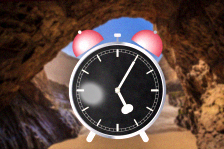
**5:05**
